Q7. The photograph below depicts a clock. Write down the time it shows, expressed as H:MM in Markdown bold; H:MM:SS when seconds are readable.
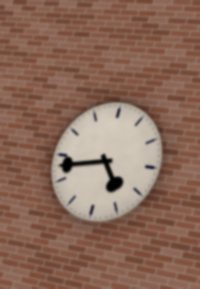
**4:43**
